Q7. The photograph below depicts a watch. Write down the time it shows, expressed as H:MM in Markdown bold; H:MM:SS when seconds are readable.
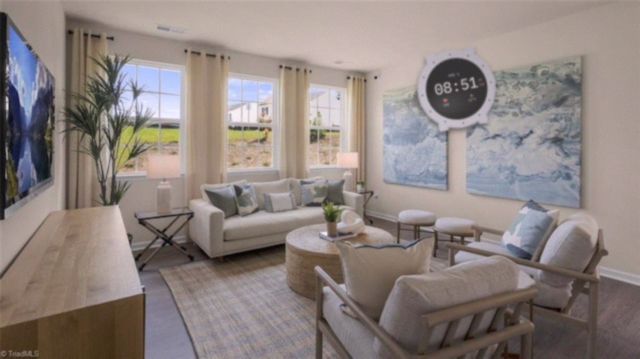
**8:51**
